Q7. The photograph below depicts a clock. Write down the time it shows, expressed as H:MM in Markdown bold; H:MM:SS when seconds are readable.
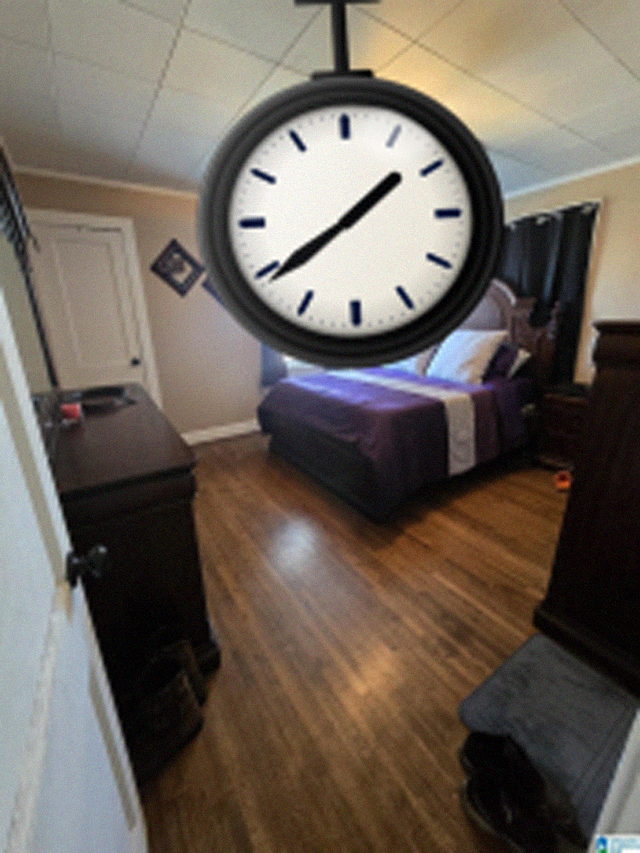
**1:39**
